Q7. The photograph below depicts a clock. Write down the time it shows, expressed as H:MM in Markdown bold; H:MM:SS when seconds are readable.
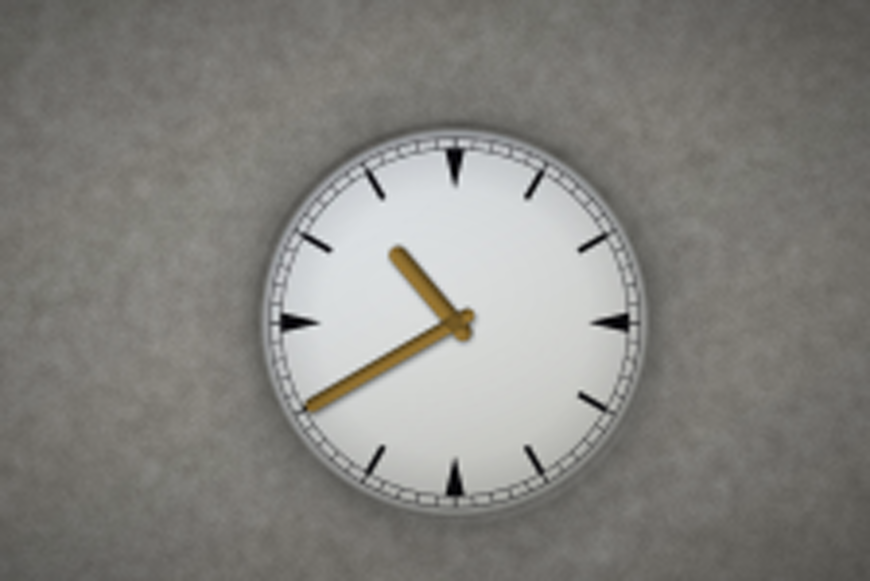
**10:40**
